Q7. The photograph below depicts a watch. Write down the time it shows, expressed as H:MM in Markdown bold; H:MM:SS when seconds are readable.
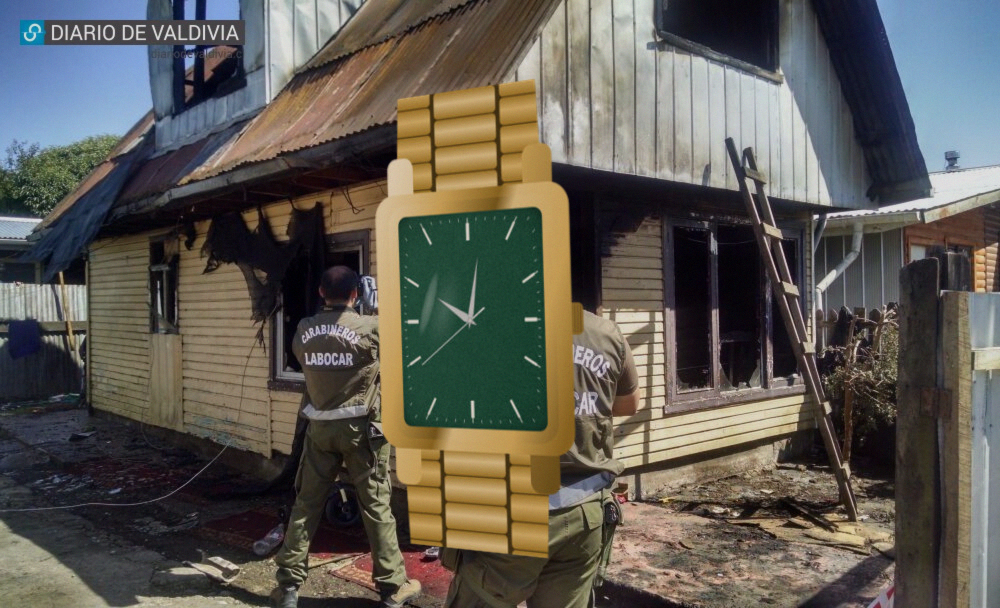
**10:01:39**
